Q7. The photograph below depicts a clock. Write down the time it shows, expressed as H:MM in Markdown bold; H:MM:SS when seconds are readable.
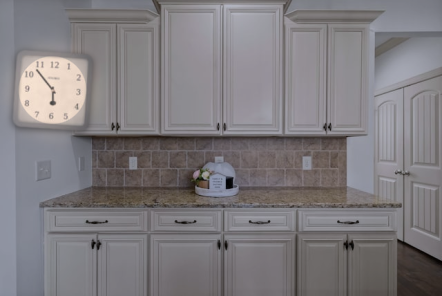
**5:53**
